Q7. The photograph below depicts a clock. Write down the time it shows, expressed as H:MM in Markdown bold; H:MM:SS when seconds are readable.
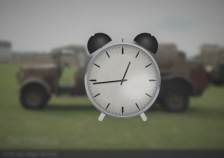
**12:44**
